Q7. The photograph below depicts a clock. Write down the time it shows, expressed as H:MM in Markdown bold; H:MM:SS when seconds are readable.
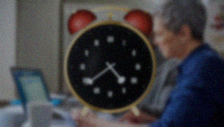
**4:39**
